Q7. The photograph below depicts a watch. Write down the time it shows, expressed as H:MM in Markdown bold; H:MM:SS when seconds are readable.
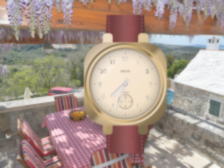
**7:33**
